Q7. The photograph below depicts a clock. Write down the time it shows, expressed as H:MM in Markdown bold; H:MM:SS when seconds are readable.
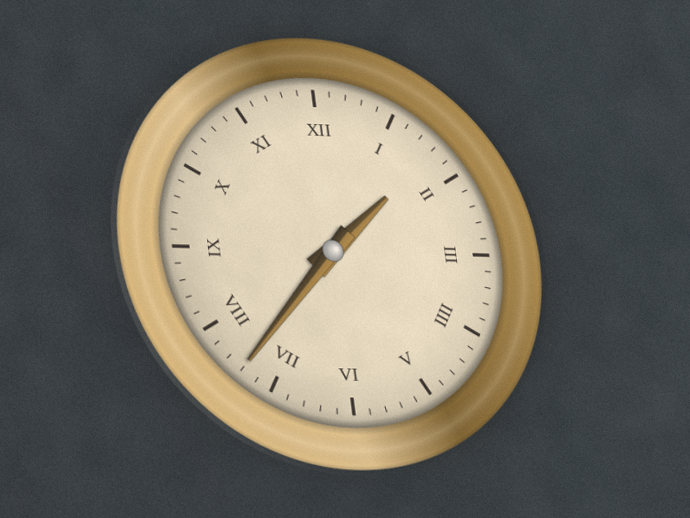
**1:37**
